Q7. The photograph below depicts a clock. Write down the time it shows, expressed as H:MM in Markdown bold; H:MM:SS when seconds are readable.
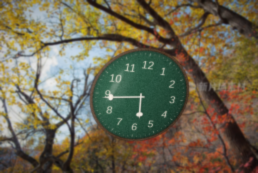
**5:44**
